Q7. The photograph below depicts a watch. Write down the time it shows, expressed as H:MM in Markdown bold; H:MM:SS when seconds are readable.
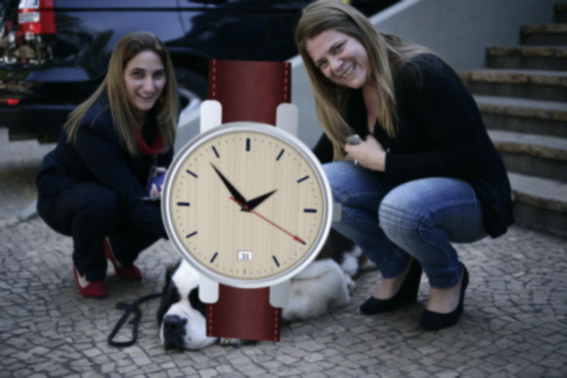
**1:53:20**
